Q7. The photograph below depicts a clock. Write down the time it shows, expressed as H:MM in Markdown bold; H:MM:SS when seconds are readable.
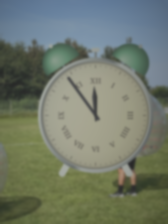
**11:54**
